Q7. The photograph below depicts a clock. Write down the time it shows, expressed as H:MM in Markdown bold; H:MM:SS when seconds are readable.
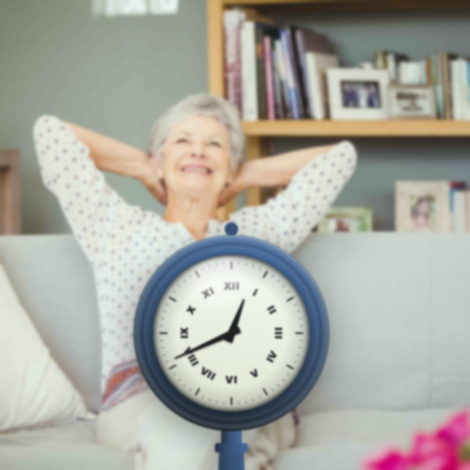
**12:41**
